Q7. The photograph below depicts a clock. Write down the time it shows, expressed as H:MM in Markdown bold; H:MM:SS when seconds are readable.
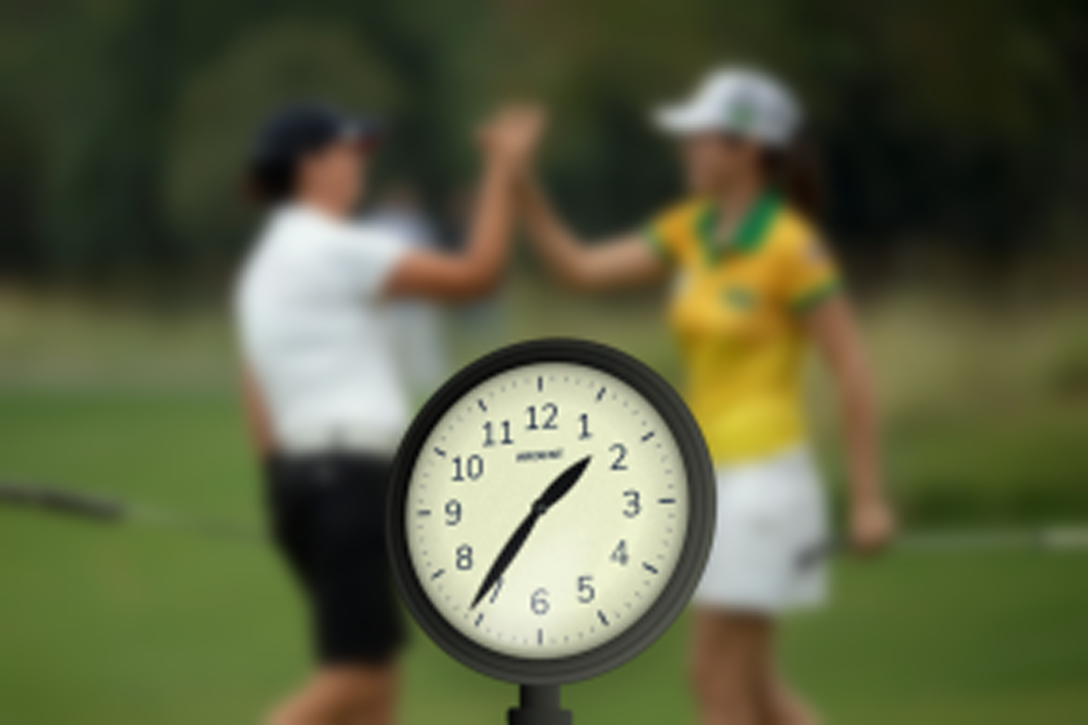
**1:36**
